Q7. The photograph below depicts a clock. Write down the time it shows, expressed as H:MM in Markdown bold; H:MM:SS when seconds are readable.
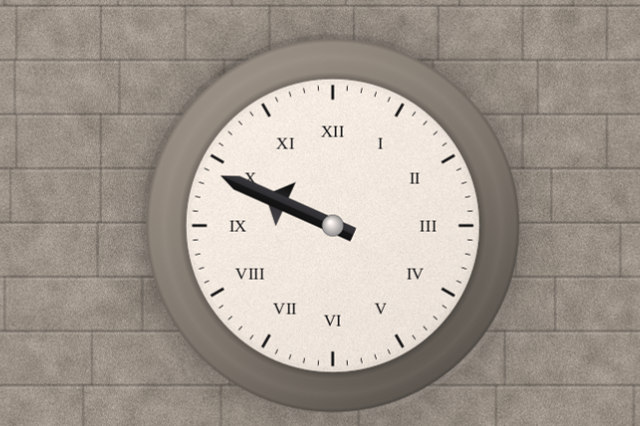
**9:49**
